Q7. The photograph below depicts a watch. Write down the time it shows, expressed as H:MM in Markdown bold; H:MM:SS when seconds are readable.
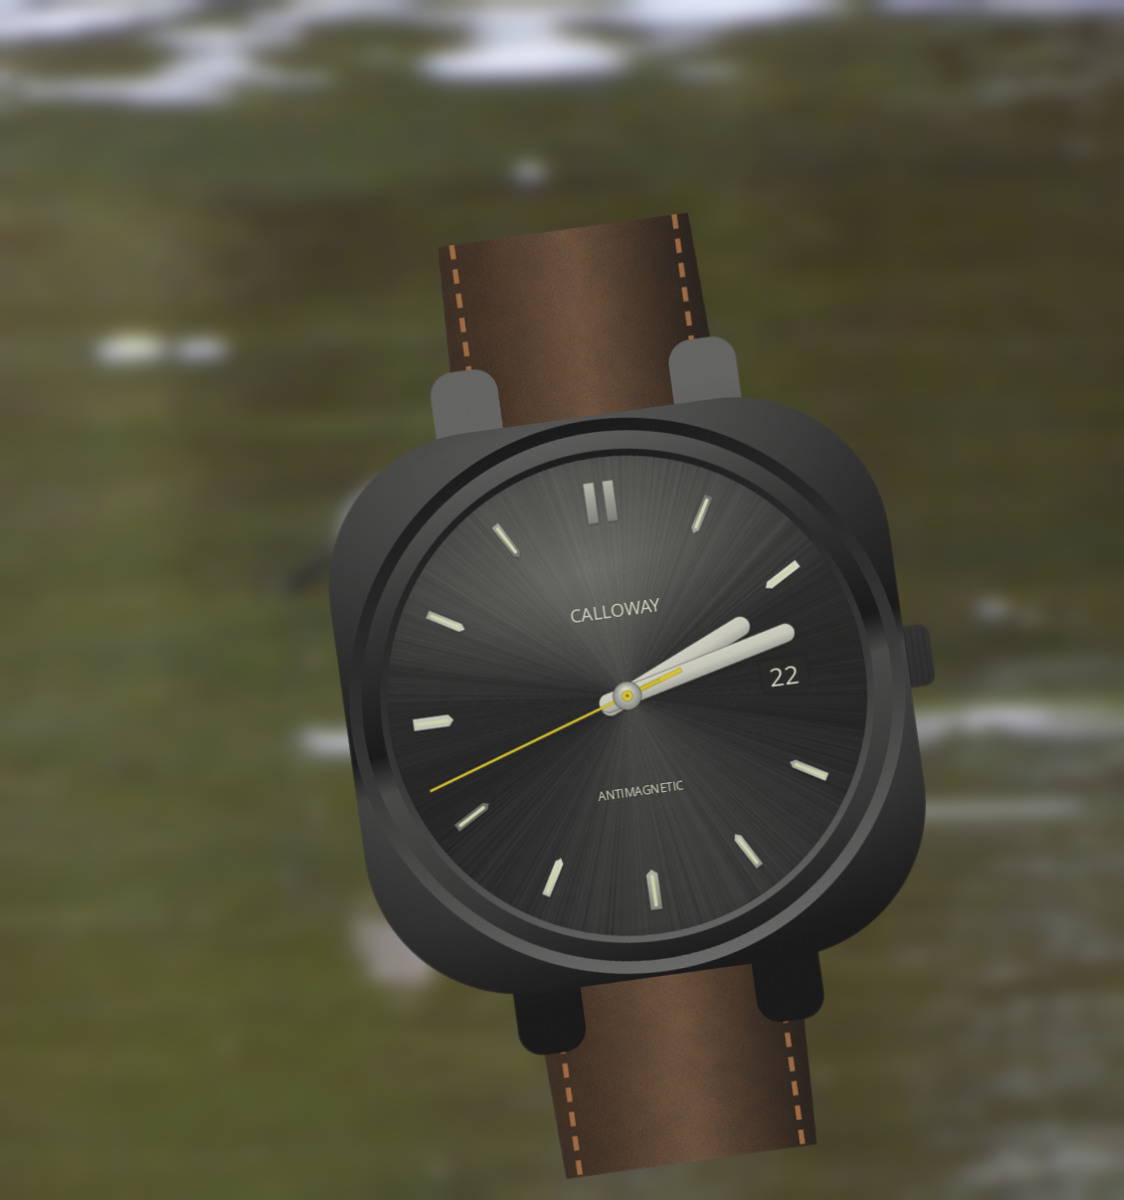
**2:12:42**
